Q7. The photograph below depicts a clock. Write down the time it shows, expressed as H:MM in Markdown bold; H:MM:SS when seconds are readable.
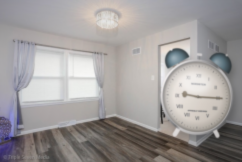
**9:15**
